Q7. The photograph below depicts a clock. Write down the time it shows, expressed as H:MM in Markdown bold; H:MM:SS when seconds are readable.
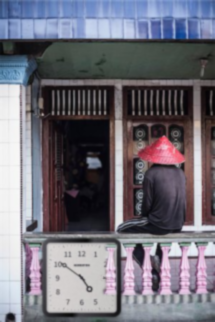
**4:51**
